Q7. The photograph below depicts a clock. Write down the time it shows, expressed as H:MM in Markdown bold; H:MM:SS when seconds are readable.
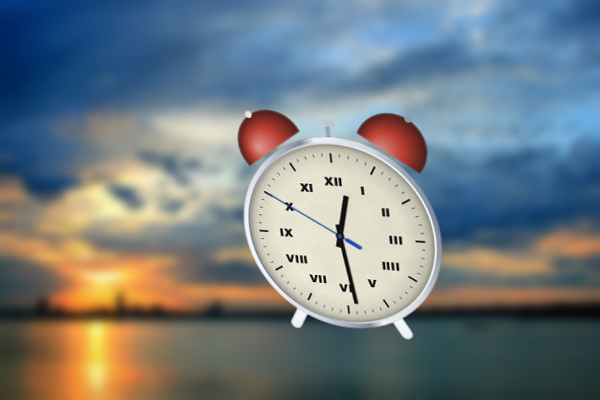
**12:28:50**
